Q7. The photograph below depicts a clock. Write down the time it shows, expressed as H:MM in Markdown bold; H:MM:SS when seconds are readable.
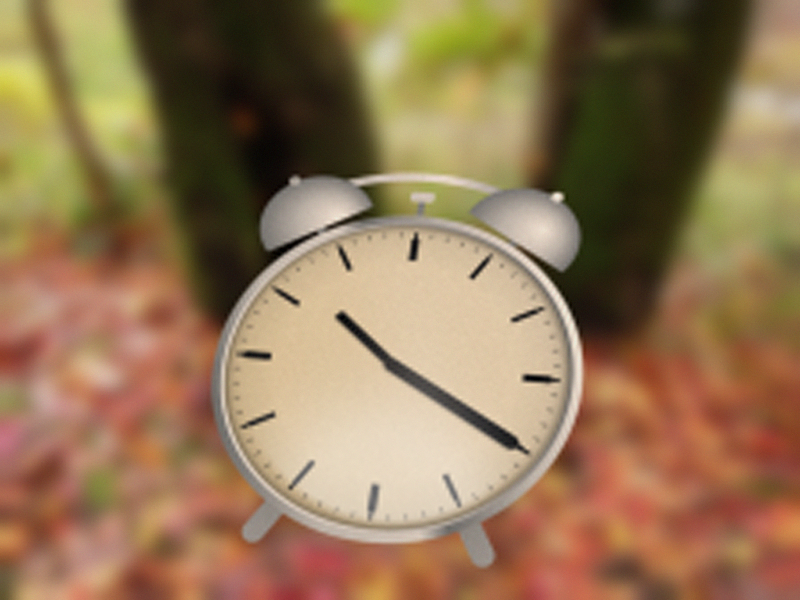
**10:20**
